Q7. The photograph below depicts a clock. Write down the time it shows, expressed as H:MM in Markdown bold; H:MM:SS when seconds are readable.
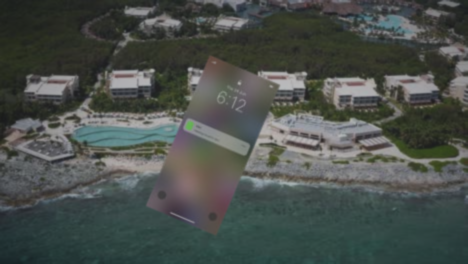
**6:12**
